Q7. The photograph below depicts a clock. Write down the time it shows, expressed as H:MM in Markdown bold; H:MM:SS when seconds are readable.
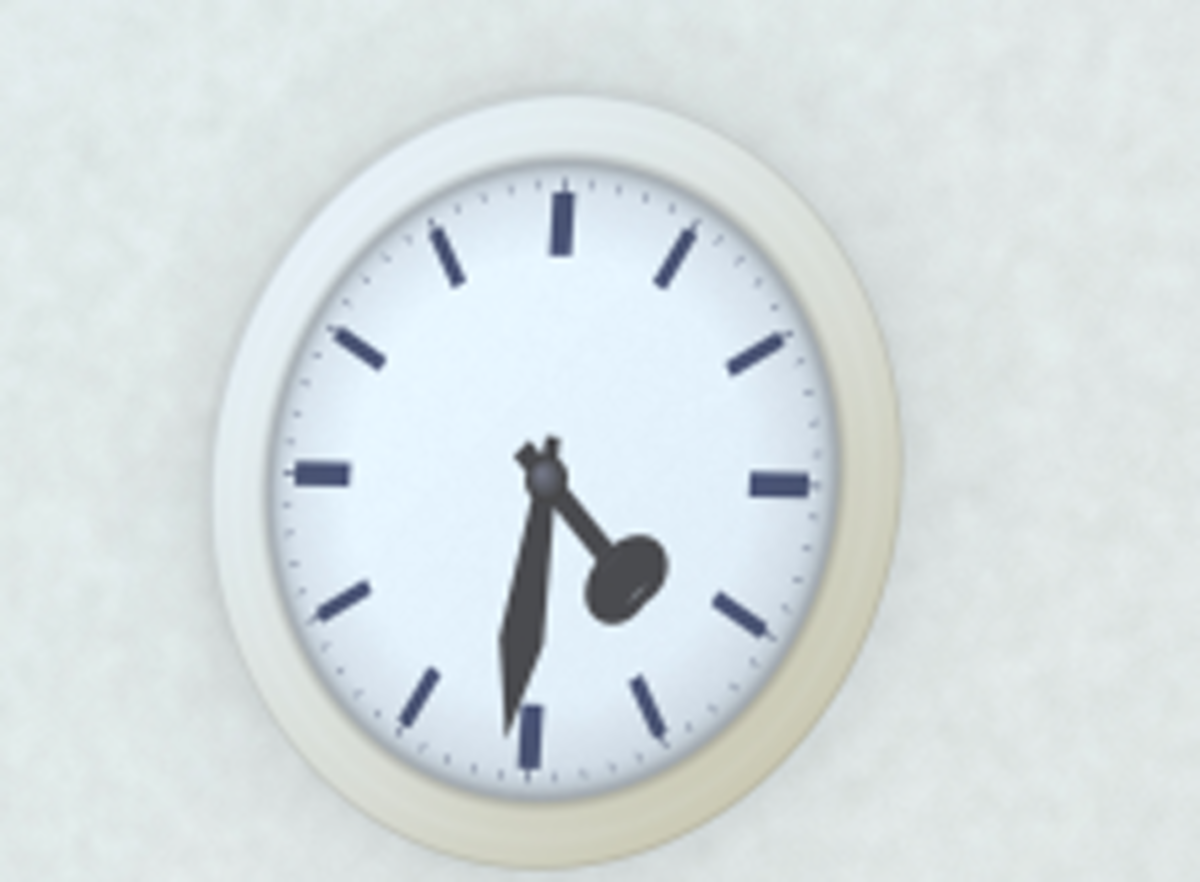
**4:31**
